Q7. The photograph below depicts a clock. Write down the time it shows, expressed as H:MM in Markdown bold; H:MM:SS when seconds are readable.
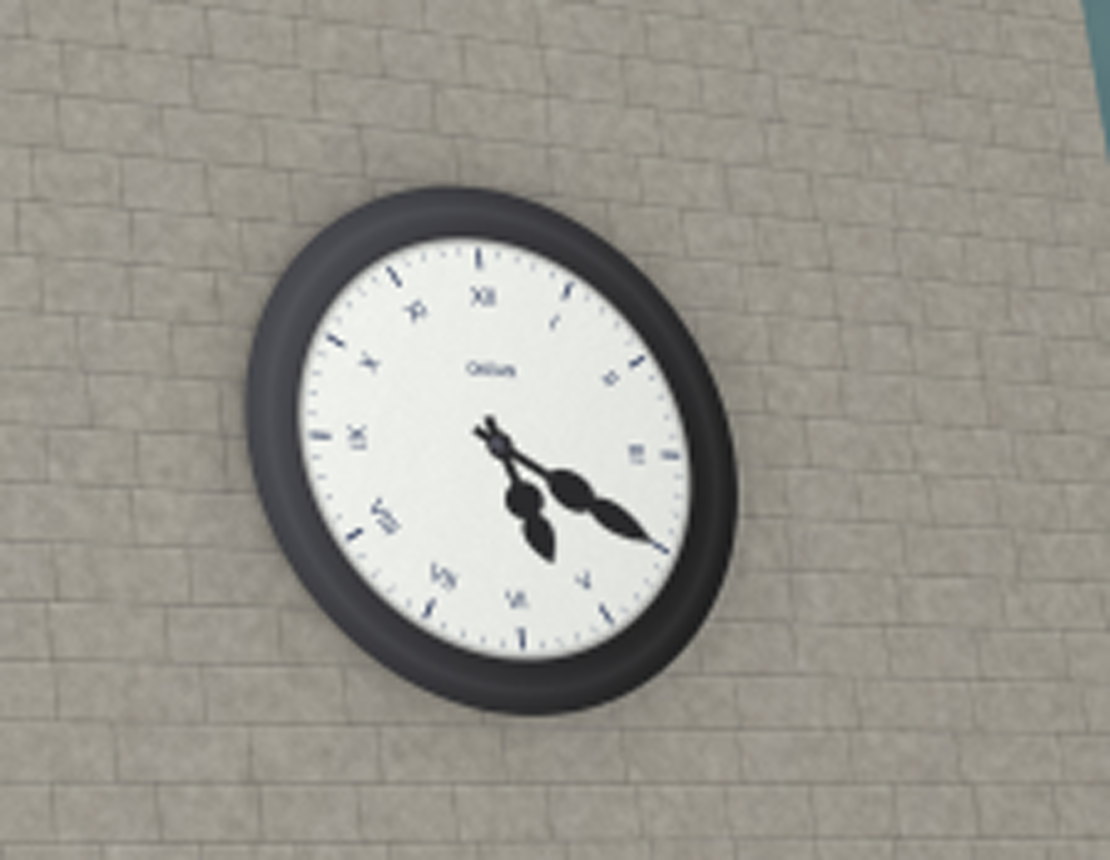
**5:20**
